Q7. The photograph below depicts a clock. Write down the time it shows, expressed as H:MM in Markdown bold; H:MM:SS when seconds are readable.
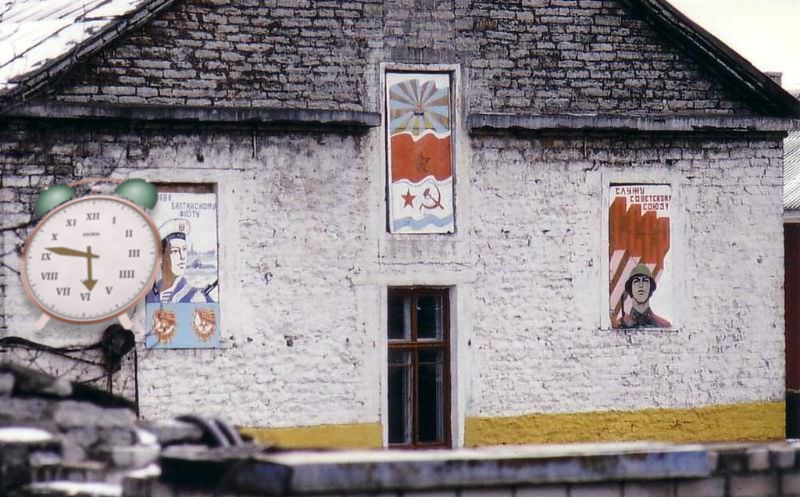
**5:47**
